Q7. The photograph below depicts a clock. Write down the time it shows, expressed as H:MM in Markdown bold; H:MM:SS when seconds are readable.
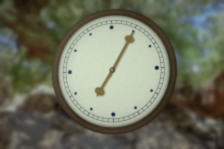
**7:05**
